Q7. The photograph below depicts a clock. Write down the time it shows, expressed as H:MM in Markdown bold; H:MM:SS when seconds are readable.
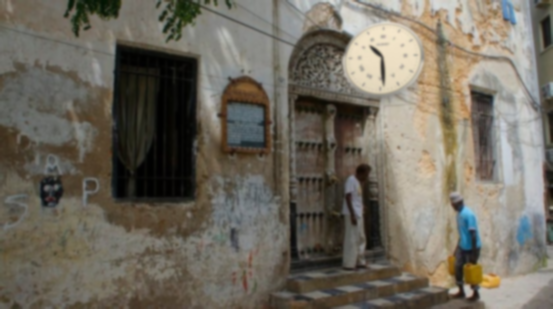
**10:29**
